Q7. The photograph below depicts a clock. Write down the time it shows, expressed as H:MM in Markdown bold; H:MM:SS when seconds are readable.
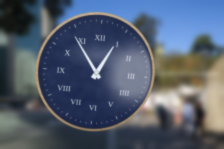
**12:54**
